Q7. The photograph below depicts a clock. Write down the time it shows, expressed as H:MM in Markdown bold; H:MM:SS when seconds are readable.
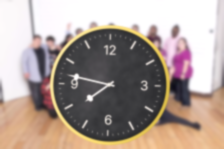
**7:47**
